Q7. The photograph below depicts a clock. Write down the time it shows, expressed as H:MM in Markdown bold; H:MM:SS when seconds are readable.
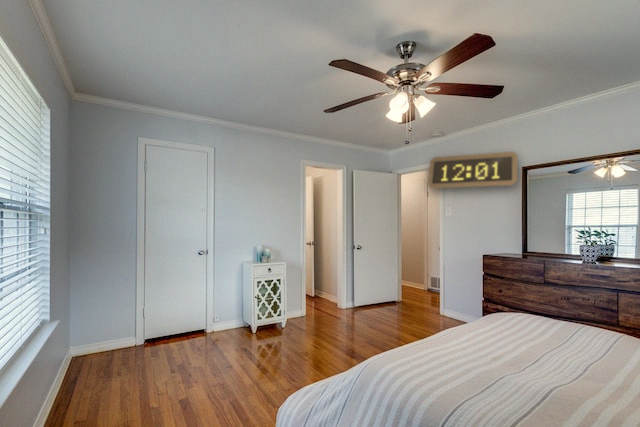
**12:01**
